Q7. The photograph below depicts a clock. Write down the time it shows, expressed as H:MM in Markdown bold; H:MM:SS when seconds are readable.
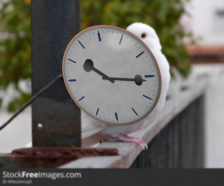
**10:16**
